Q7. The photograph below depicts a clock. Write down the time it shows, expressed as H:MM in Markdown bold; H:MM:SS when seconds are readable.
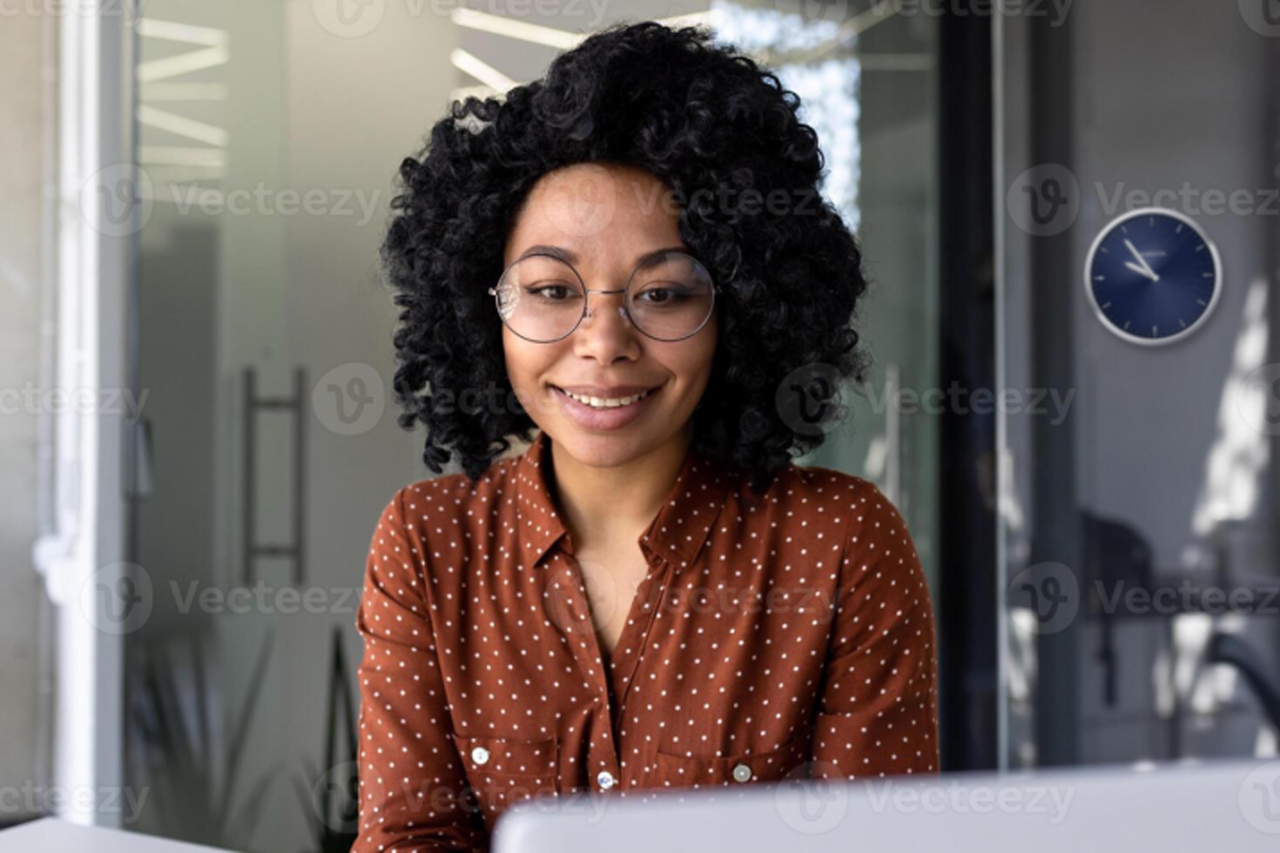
**9:54**
